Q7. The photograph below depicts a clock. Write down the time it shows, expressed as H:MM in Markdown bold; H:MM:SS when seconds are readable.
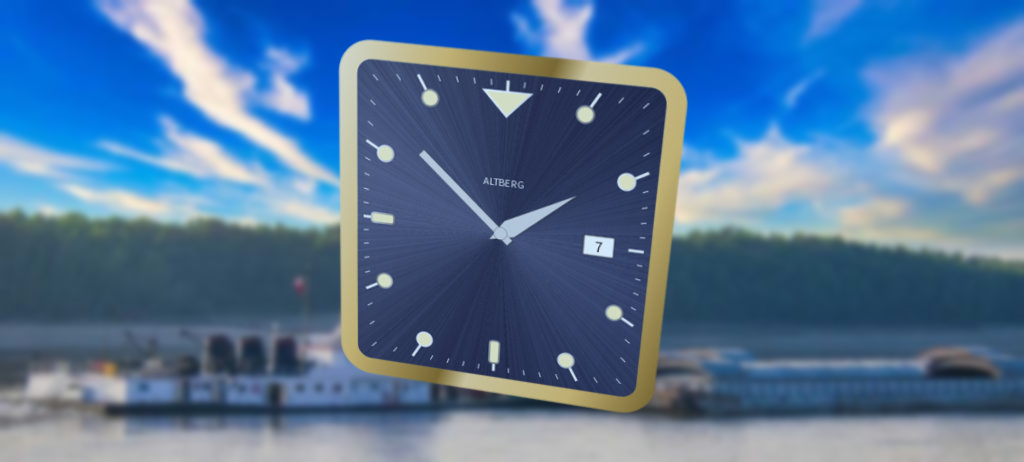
**1:52**
